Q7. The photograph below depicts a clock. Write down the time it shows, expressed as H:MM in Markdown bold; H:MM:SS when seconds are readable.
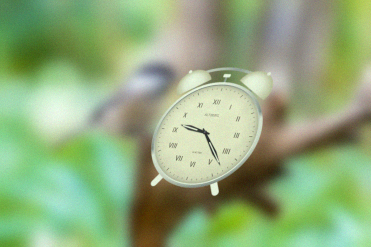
**9:23**
